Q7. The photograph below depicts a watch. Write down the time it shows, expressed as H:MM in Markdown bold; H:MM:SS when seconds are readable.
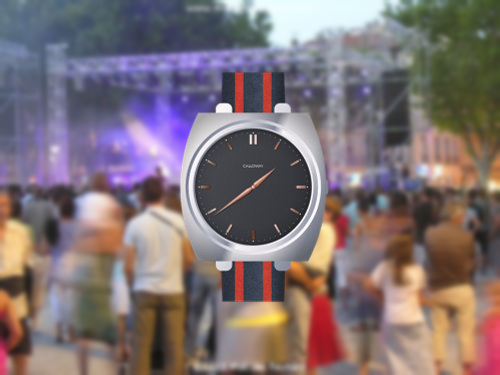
**1:39**
